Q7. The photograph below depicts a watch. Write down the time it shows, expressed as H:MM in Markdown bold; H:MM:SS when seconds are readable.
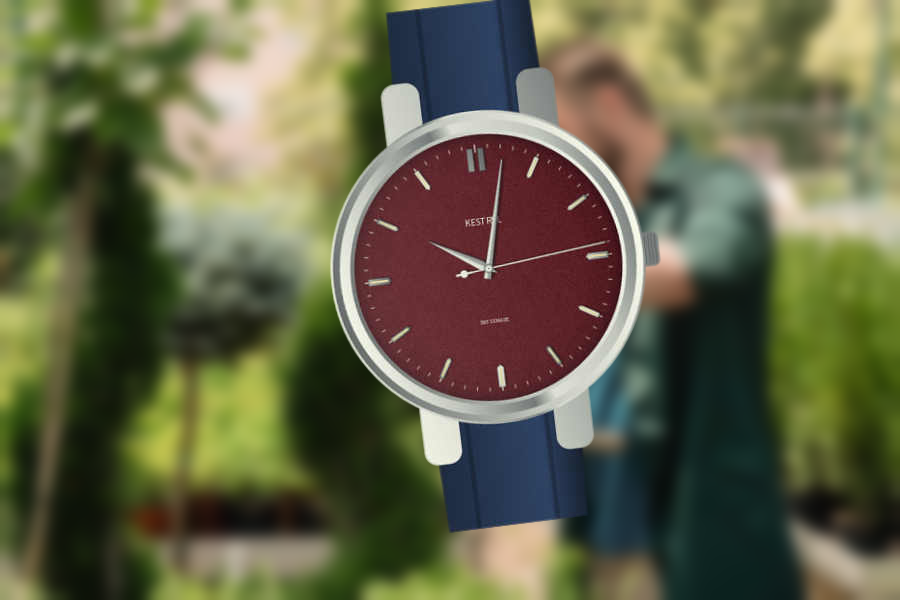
**10:02:14**
